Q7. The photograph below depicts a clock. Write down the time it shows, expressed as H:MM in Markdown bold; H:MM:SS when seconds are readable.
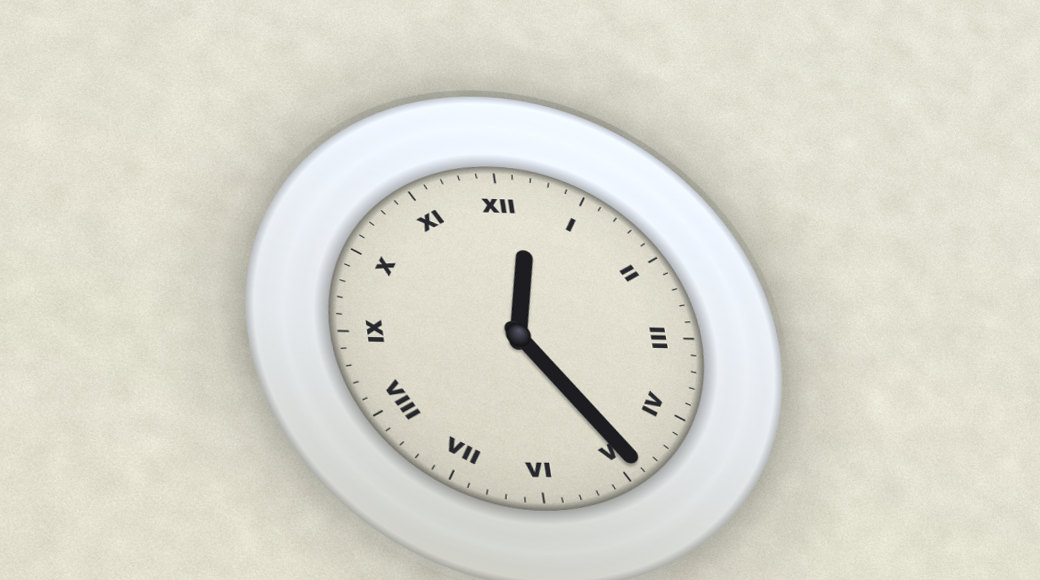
**12:24**
